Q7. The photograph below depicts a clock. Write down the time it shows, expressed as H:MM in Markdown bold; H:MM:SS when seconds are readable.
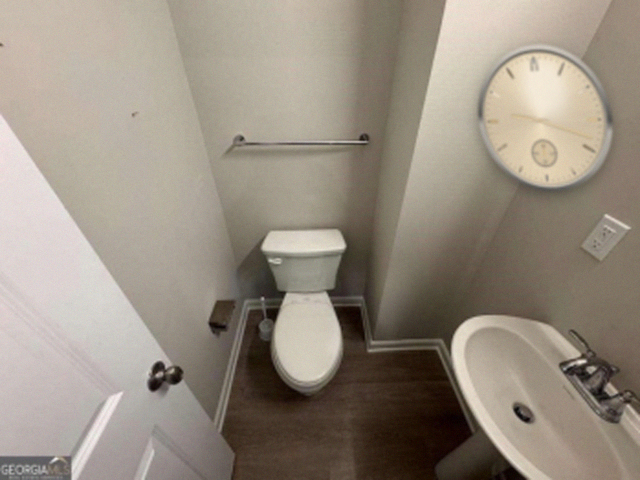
**9:18**
